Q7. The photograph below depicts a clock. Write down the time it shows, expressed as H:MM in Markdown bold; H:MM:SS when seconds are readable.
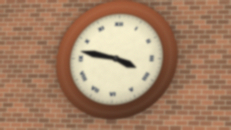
**3:47**
